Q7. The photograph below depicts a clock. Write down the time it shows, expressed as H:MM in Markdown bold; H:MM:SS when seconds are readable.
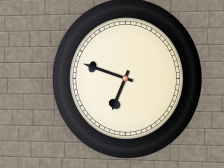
**6:48**
